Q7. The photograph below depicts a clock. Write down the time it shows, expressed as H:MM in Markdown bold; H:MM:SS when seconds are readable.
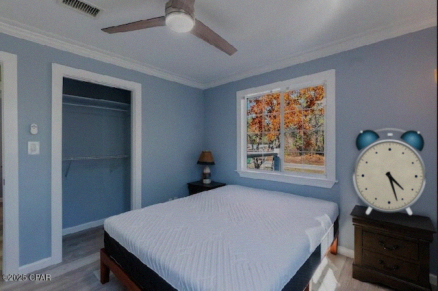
**4:27**
